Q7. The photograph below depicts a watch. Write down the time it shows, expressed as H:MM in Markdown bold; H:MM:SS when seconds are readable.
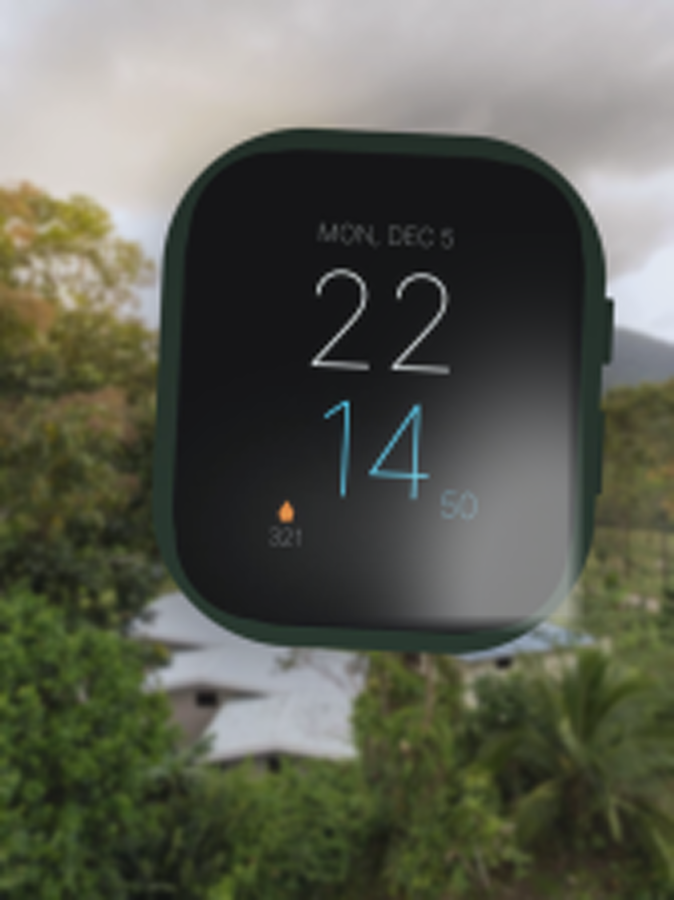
**22:14:50**
